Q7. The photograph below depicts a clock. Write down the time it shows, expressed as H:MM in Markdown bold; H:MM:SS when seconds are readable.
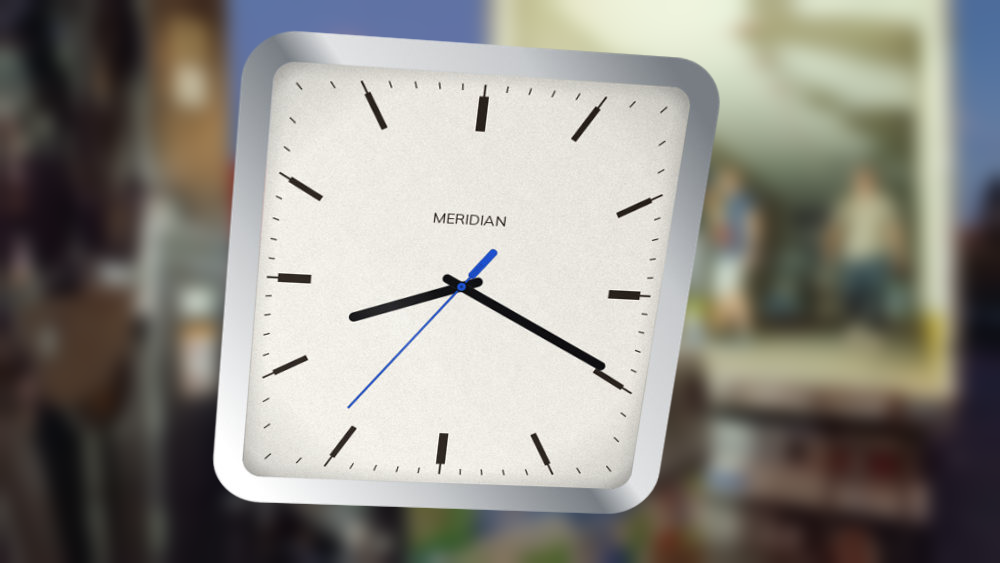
**8:19:36**
